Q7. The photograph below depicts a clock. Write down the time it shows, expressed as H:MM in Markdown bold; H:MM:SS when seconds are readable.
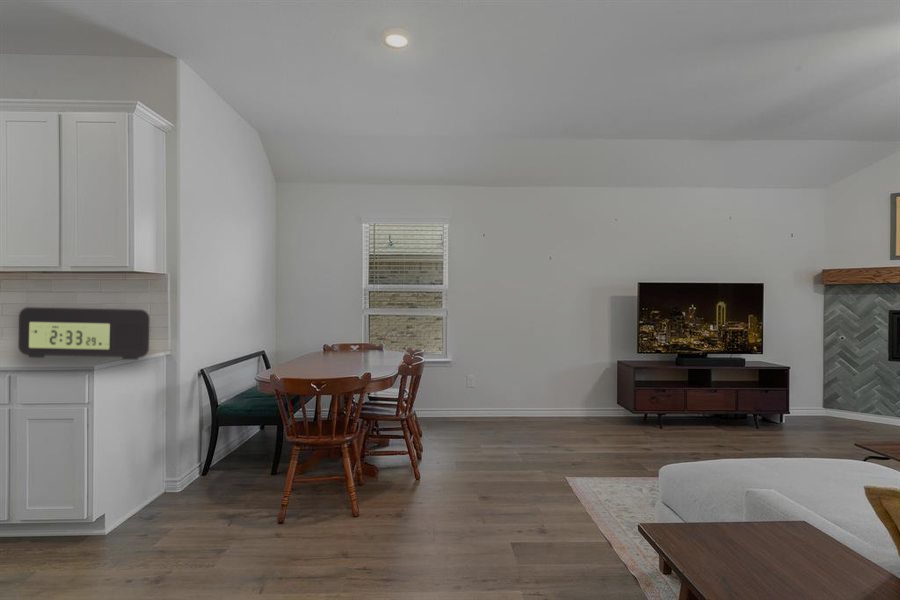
**2:33**
